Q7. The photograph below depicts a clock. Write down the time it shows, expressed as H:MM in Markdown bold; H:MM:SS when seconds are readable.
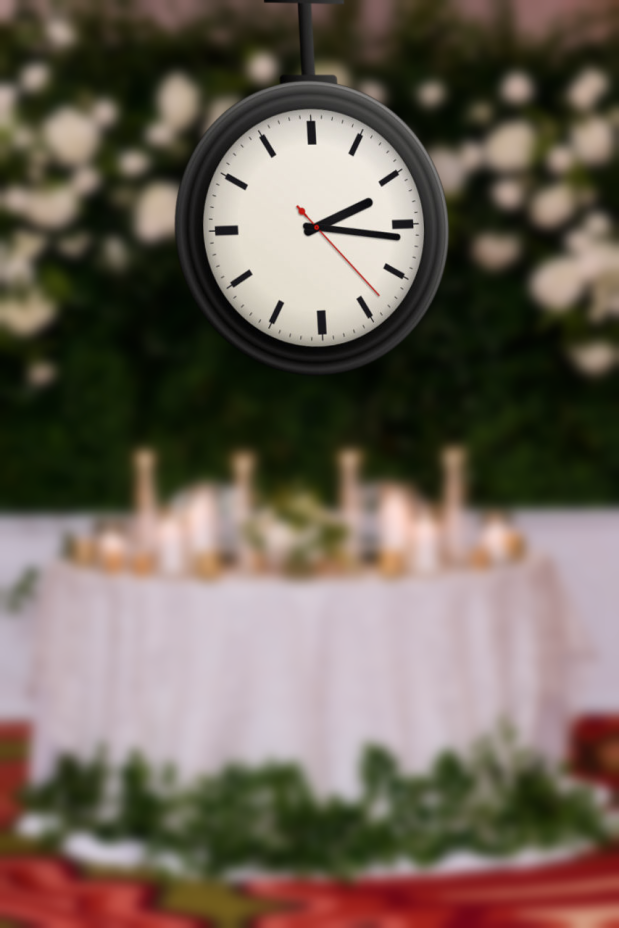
**2:16:23**
